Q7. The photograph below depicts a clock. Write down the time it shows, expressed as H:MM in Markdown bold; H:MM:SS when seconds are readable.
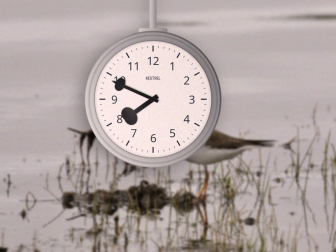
**7:49**
